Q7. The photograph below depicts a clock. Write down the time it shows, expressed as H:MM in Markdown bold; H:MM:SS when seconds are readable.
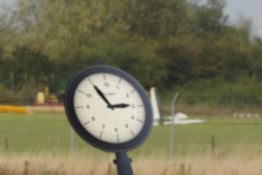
**2:55**
